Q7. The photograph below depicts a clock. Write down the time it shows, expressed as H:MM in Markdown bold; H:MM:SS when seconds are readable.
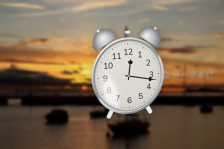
**12:17**
